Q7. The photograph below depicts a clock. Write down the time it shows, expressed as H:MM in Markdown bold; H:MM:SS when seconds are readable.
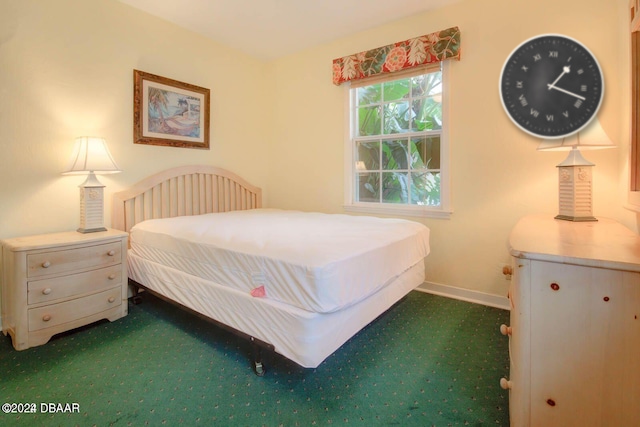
**1:18**
